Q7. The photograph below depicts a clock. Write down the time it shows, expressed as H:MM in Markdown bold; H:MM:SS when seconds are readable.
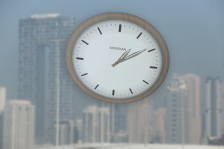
**1:09**
